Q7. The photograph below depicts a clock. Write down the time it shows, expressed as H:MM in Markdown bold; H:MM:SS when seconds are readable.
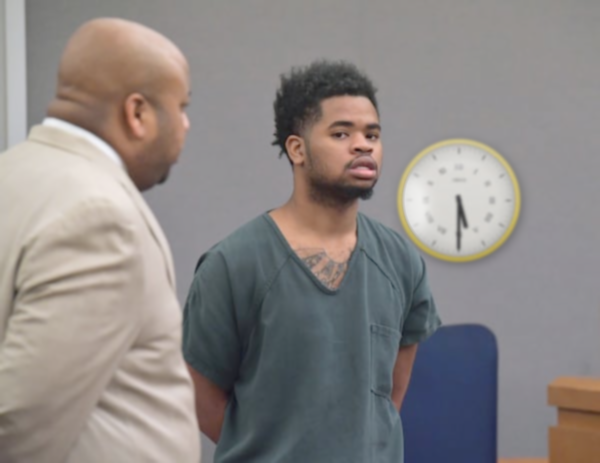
**5:30**
